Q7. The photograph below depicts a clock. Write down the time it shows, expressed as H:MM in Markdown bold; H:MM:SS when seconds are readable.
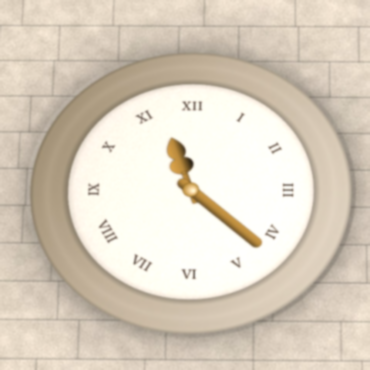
**11:22**
